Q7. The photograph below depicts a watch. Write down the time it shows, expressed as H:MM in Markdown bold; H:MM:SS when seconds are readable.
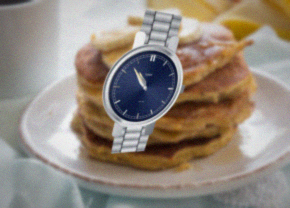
**10:53**
